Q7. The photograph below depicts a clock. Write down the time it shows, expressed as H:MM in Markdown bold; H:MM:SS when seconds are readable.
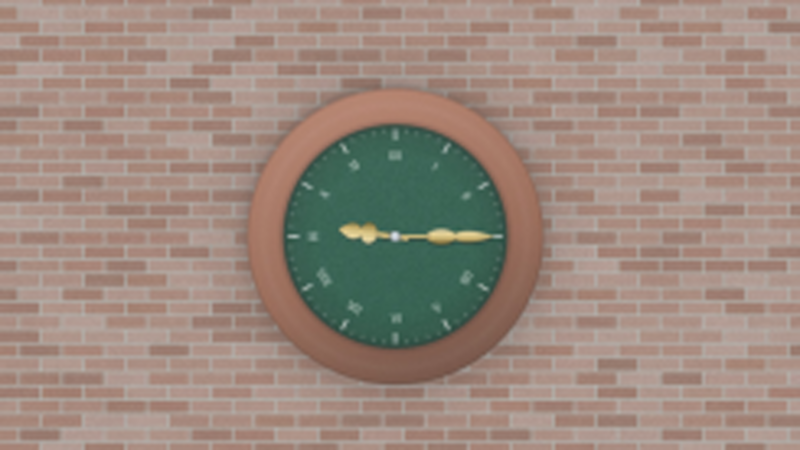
**9:15**
